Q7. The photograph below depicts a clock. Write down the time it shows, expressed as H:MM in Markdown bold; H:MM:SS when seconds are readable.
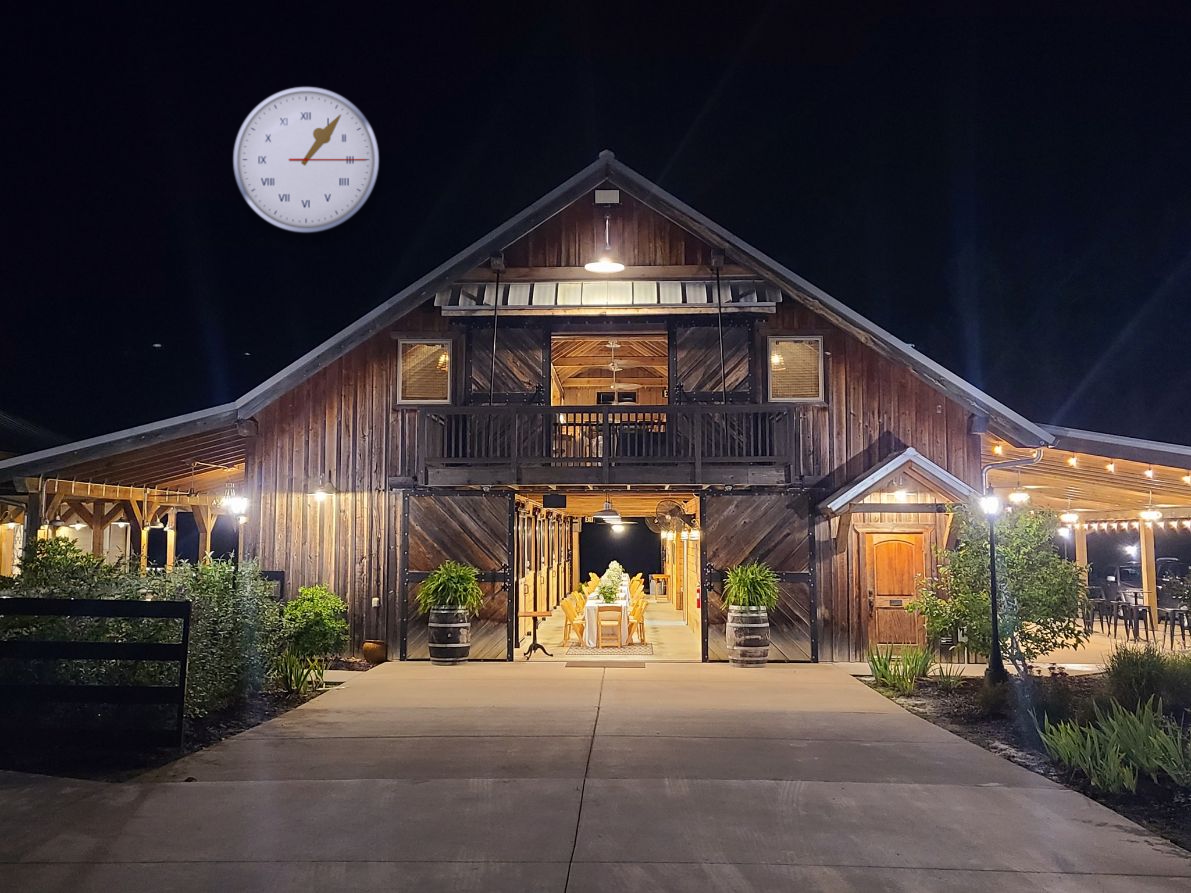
**1:06:15**
